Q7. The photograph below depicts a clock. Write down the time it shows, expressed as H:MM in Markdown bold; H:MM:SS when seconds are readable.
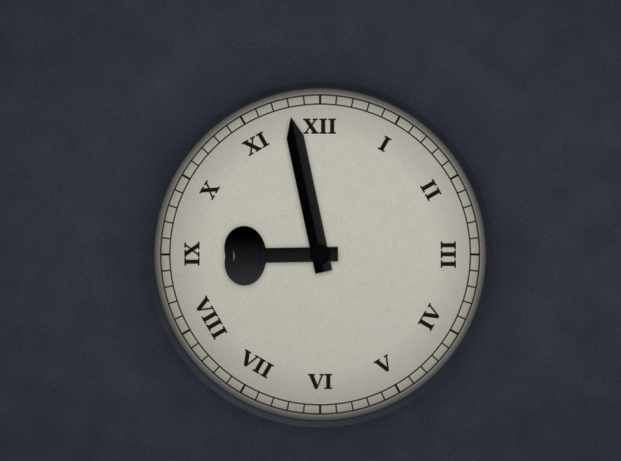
**8:58**
